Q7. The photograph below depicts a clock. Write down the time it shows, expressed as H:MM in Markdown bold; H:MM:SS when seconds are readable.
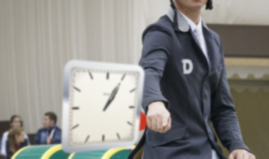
**1:05**
